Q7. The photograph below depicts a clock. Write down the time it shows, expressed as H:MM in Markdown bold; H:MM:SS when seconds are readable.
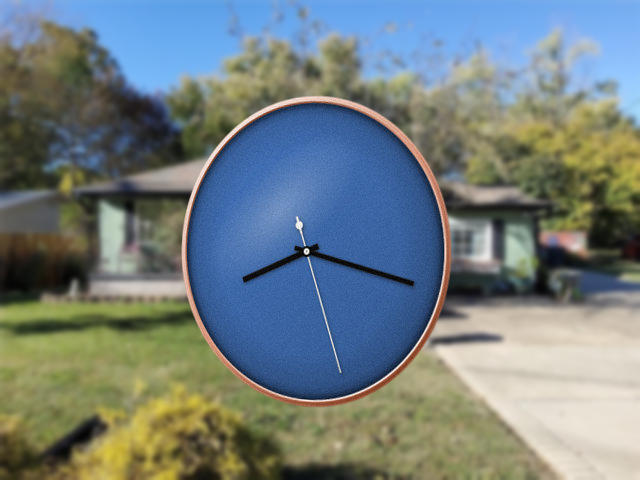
**8:17:27**
